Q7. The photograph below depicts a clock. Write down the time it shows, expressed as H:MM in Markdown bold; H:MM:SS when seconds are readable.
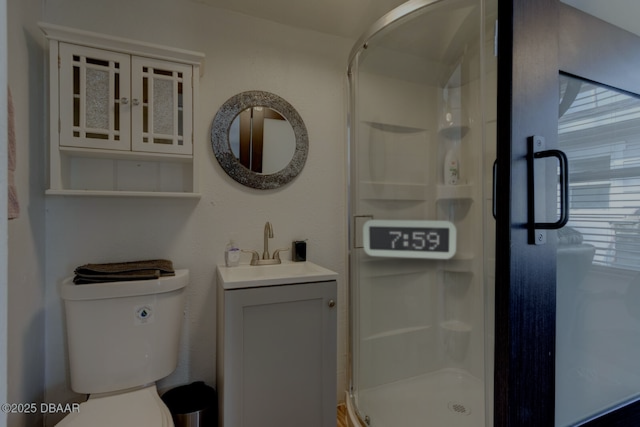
**7:59**
